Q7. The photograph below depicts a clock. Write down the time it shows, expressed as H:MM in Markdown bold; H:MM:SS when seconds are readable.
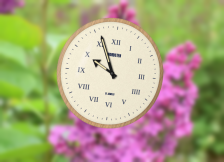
**9:56**
